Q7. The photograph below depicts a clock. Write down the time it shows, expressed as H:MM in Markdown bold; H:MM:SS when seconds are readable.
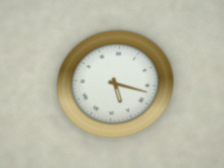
**5:17**
